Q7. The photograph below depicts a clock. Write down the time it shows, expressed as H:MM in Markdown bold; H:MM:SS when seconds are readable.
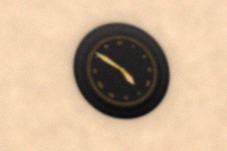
**4:51**
